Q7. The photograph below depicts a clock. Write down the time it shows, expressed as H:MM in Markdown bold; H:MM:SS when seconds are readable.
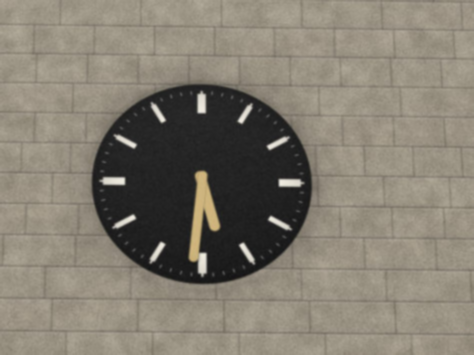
**5:31**
